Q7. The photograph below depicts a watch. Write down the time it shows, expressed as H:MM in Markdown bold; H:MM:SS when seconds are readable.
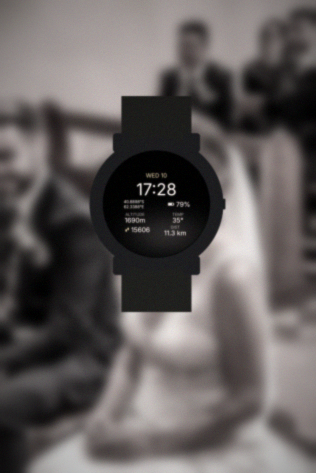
**17:28**
